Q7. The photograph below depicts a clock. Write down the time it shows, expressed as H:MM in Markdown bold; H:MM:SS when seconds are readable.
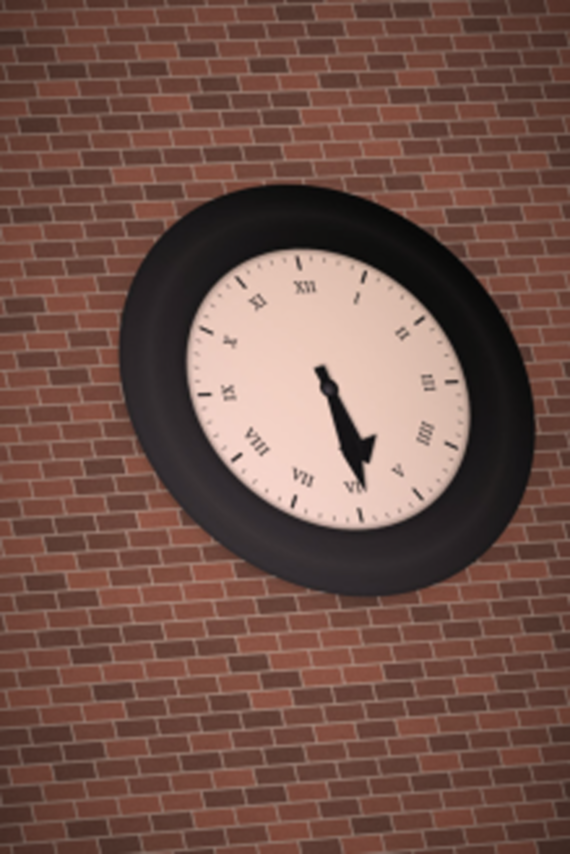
**5:29**
